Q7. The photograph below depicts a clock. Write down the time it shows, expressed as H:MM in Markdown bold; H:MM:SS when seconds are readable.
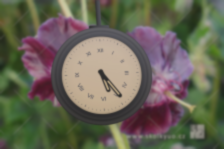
**5:24**
